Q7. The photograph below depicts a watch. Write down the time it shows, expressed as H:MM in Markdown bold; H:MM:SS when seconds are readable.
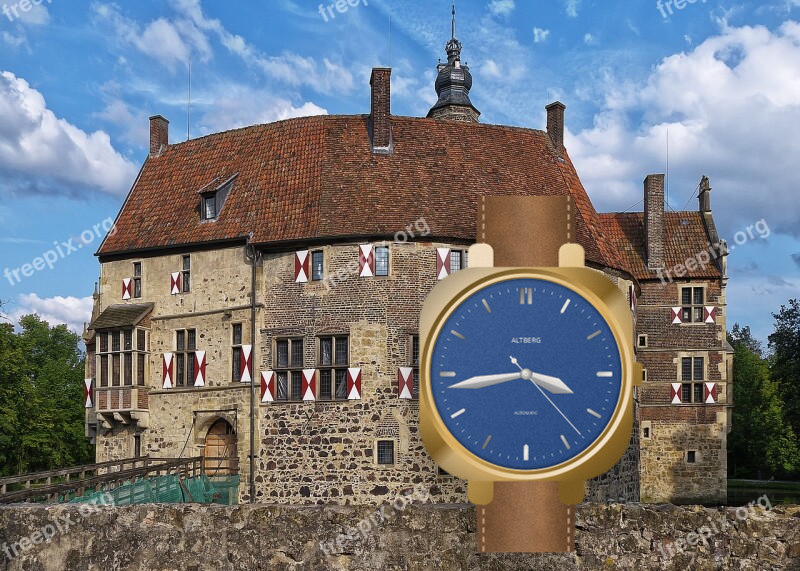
**3:43:23**
